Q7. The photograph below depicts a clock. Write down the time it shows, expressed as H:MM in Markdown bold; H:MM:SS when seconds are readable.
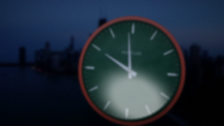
**9:59**
